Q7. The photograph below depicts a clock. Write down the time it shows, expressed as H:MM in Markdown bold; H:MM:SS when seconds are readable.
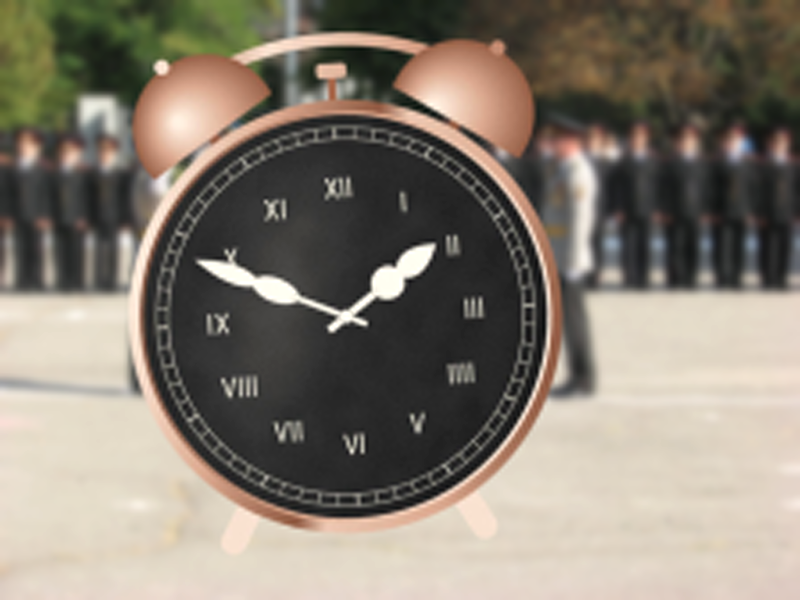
**1:49**
